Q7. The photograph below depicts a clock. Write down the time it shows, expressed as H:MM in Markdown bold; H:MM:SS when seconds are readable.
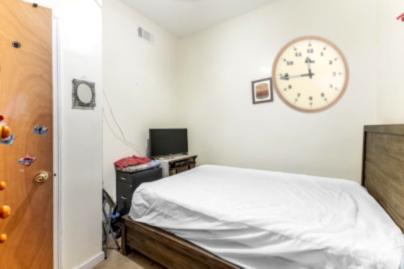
**11:44**
